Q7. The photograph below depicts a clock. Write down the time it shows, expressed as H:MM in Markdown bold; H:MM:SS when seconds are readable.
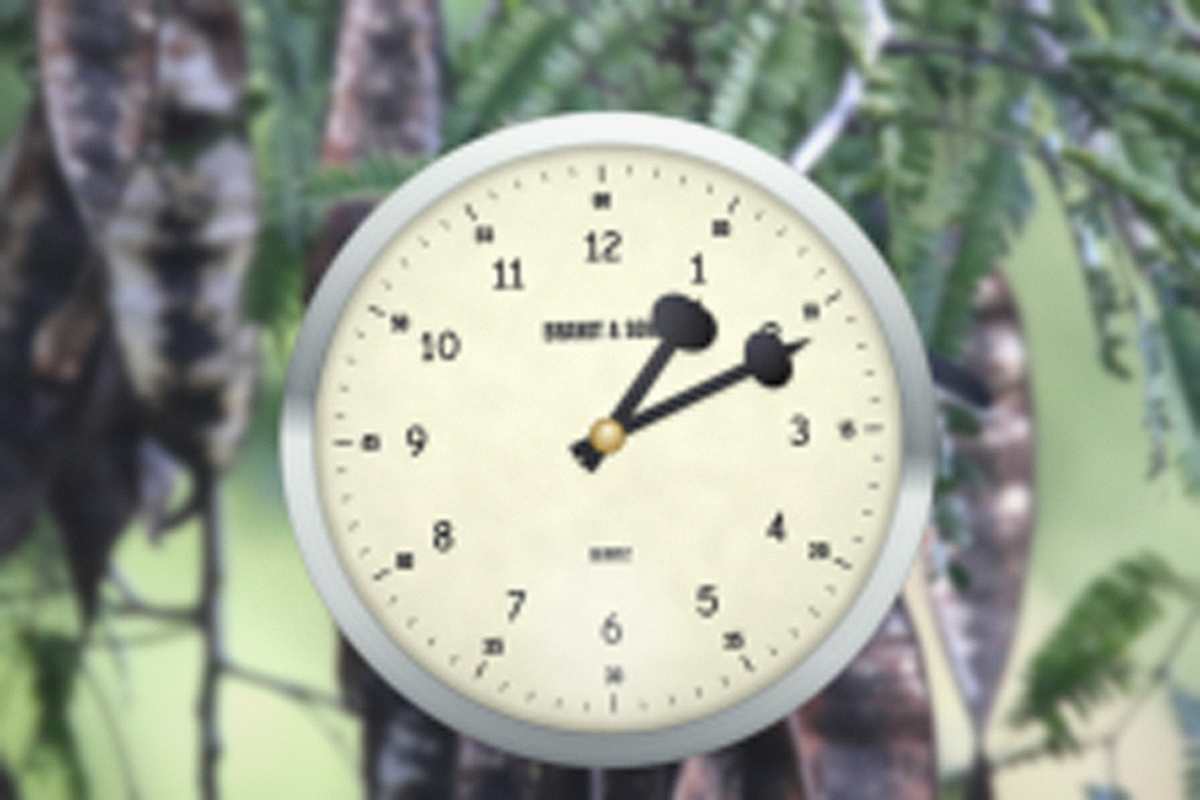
**1:11**
